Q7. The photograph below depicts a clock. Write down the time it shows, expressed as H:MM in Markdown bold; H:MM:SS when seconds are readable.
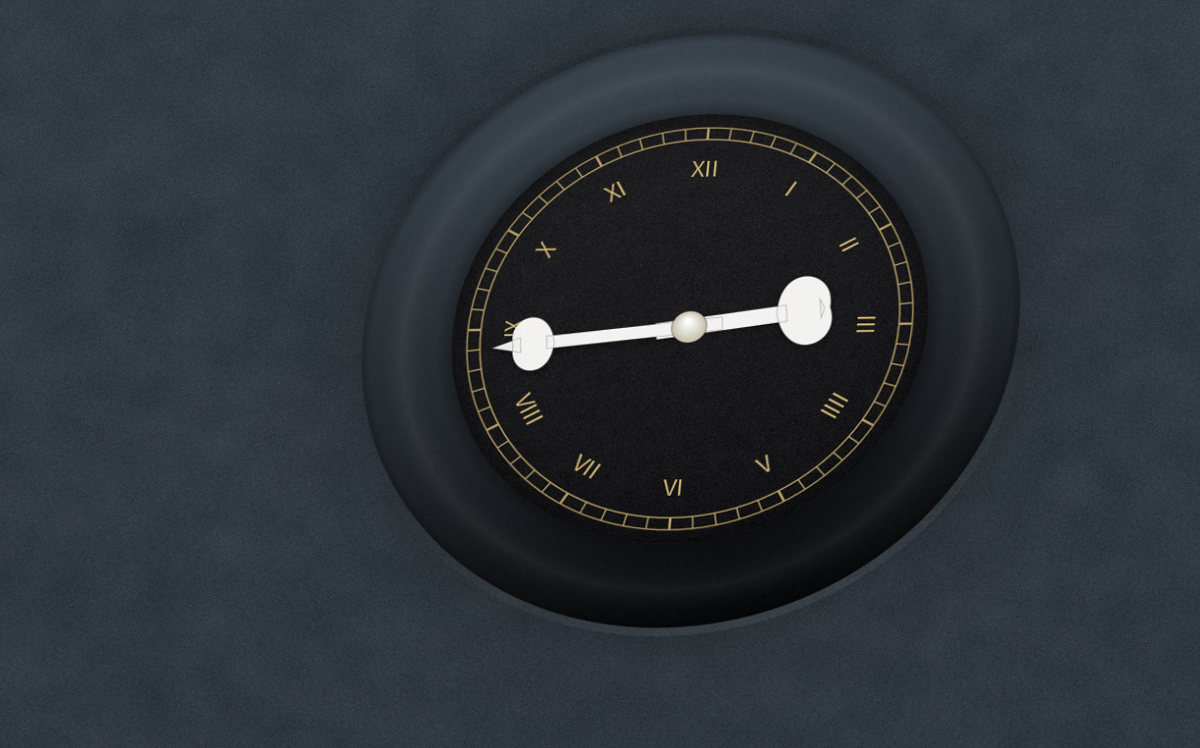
**2:44**
